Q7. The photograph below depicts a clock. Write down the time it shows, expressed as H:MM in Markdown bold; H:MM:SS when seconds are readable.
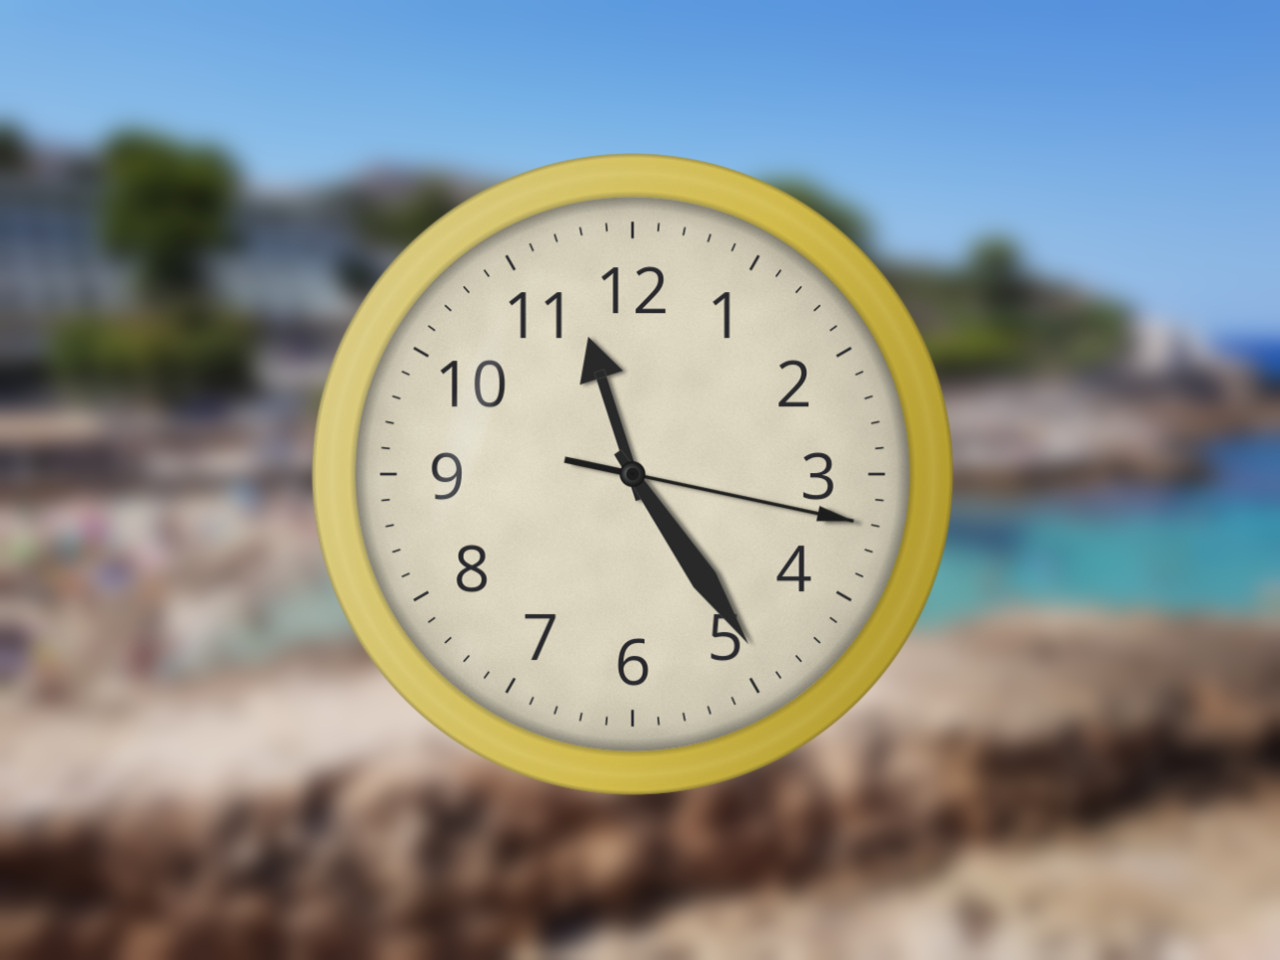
**11:24:17**
